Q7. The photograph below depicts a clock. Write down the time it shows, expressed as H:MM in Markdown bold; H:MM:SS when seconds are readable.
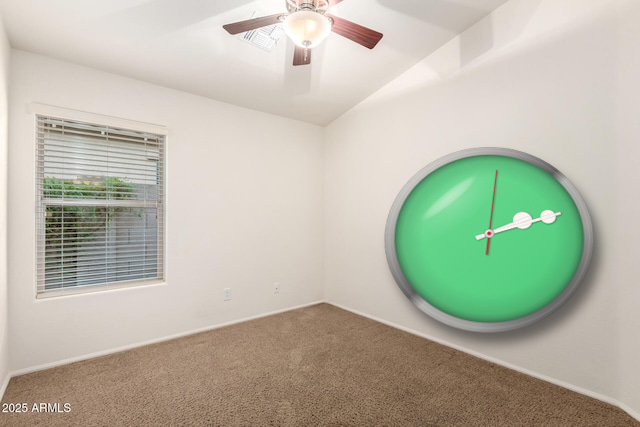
**2:12:01**
